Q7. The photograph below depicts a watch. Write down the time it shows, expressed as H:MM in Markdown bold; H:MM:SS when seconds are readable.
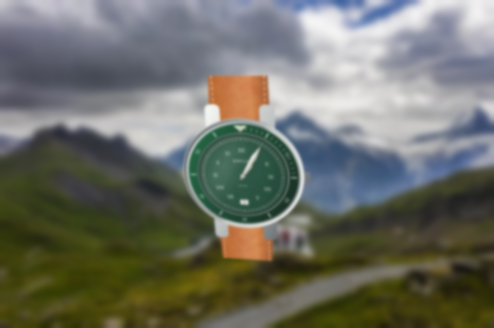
**1:05**
